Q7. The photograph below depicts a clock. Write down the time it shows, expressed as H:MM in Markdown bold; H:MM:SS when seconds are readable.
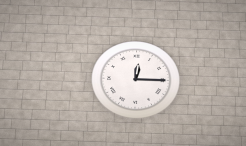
**12:15**
